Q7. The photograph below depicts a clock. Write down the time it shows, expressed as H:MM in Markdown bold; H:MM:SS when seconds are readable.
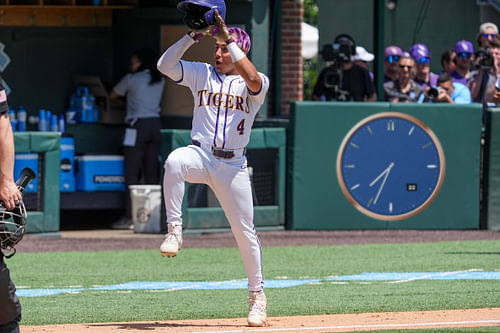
**7:34**
